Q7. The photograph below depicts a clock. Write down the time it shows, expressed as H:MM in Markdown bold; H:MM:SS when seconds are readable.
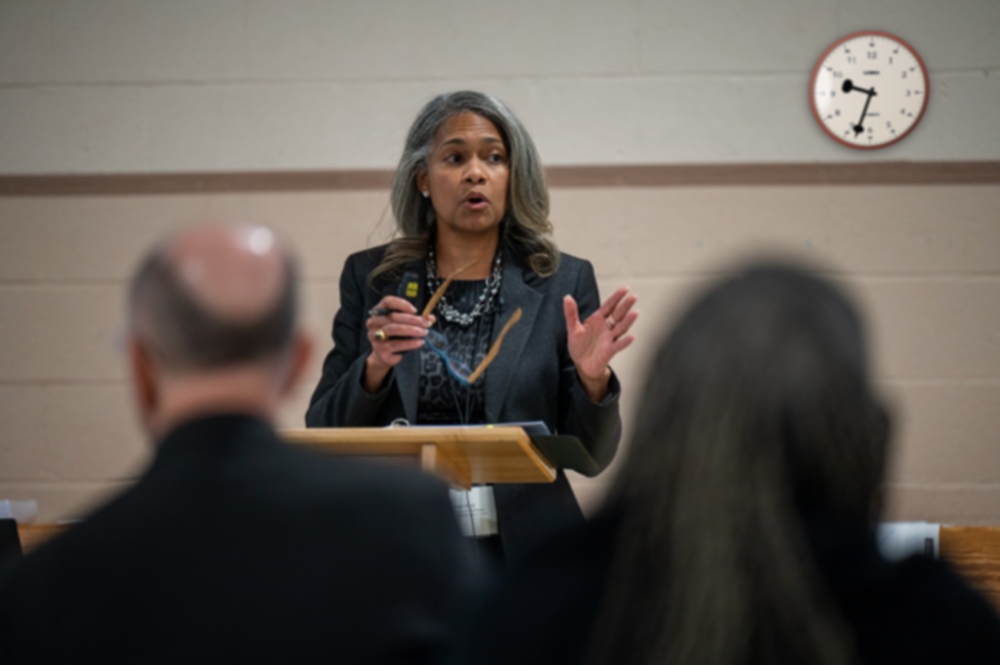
**9:33**
